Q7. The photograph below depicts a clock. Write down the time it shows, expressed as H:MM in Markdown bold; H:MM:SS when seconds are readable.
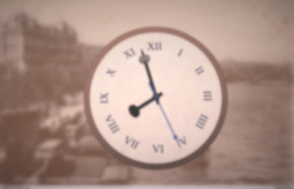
**7:57:26**
